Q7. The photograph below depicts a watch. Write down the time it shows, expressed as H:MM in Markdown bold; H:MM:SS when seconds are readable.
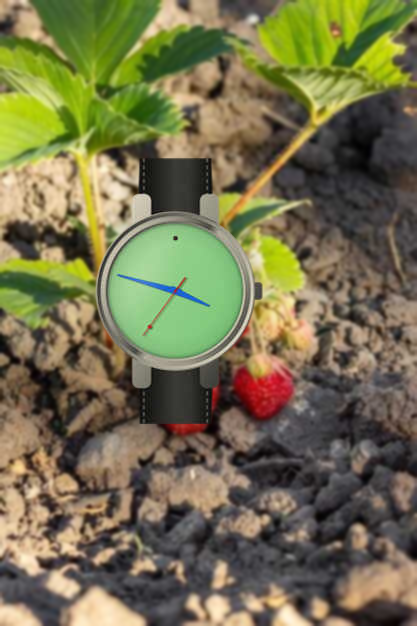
**3:47:36**
